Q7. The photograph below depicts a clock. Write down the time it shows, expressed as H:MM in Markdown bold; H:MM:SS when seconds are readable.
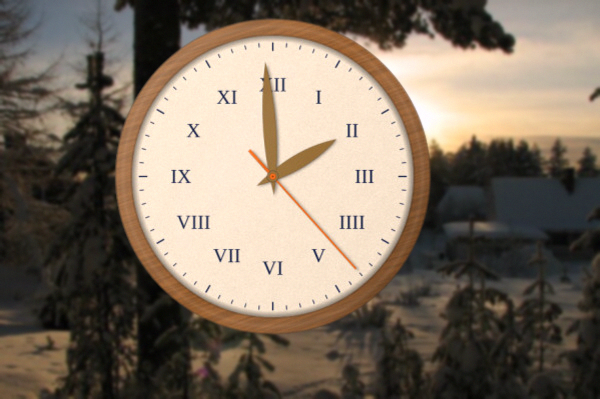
**1:59:23**
